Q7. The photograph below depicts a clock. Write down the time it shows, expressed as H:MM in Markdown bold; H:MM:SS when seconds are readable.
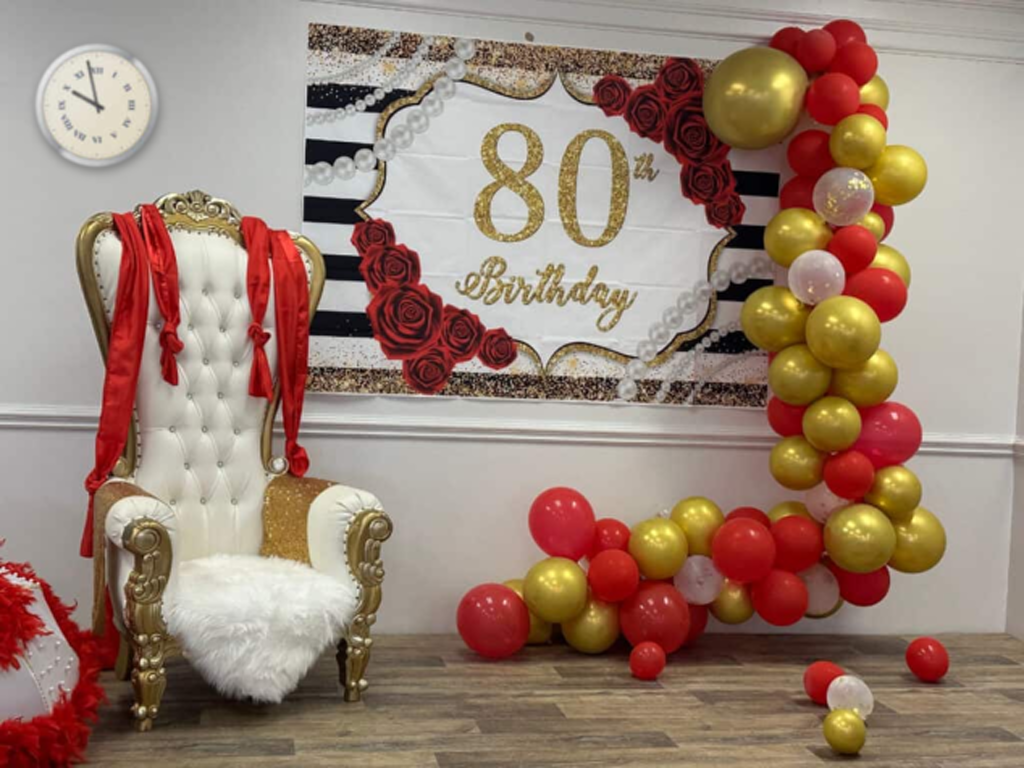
**9:58**
